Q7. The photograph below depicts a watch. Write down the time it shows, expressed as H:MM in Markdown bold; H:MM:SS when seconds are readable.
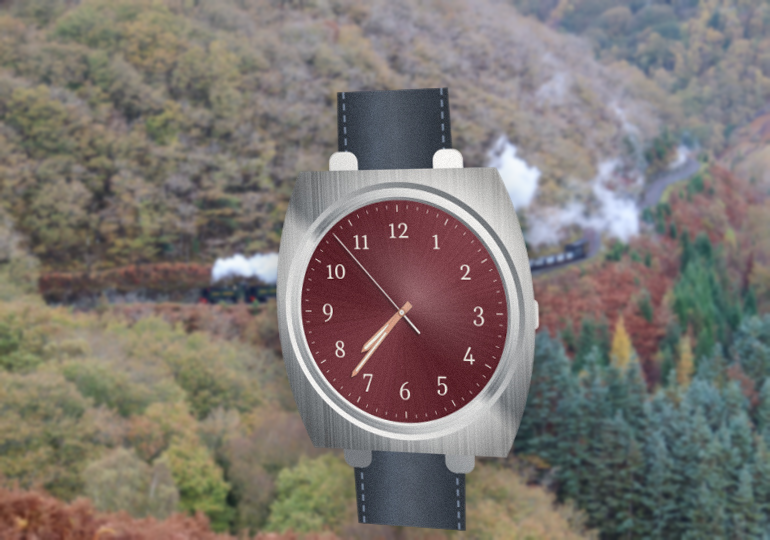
**7:36:53**
